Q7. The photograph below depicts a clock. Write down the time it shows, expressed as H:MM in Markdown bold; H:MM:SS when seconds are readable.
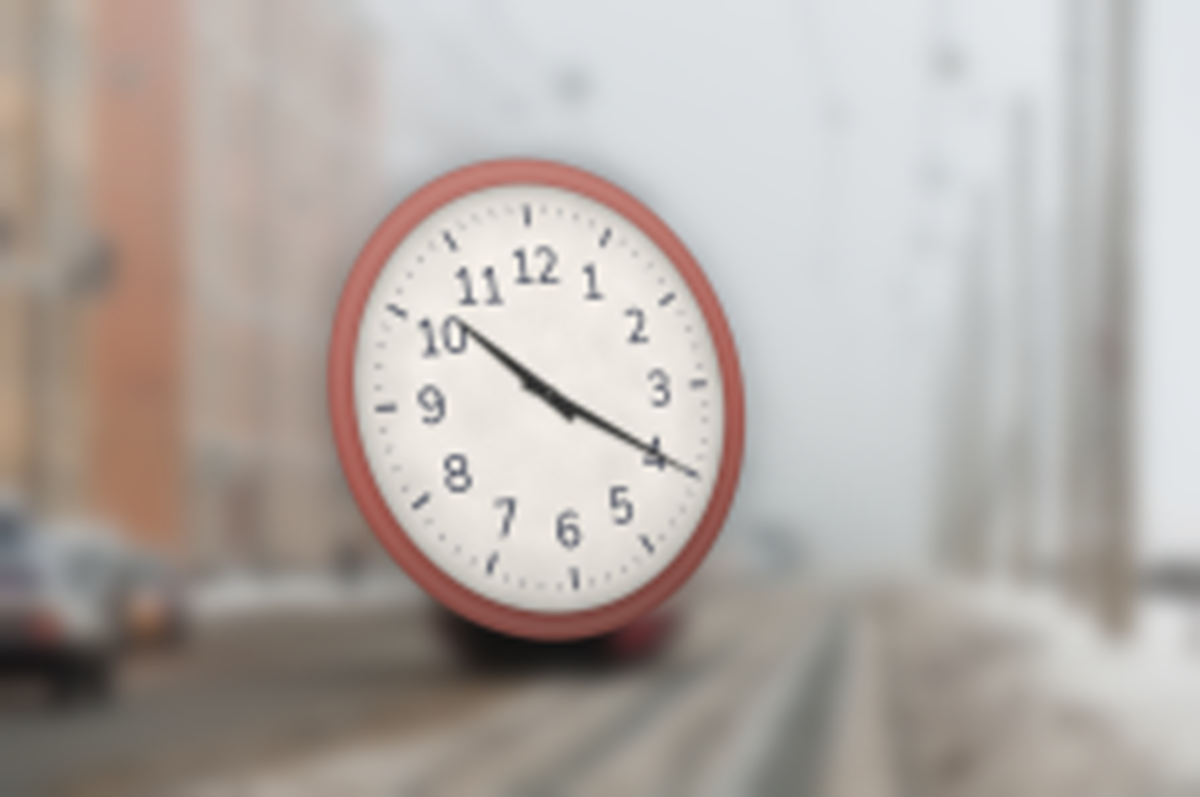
**10:20**
